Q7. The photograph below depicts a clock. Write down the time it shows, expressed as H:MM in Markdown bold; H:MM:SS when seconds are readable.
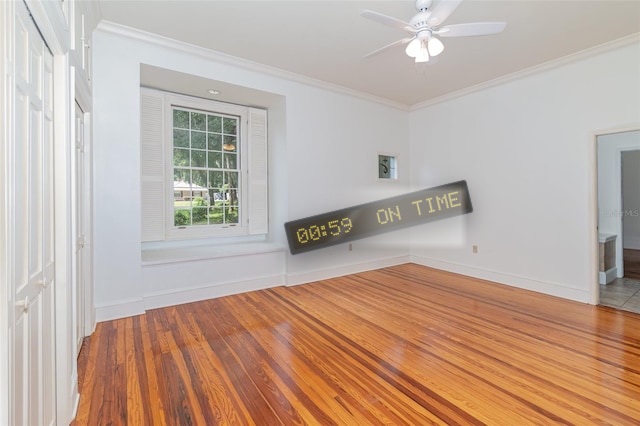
**0:59**
